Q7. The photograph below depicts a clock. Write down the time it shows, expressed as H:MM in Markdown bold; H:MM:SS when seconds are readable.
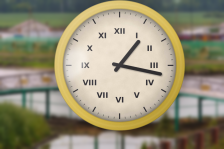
**1:17**
